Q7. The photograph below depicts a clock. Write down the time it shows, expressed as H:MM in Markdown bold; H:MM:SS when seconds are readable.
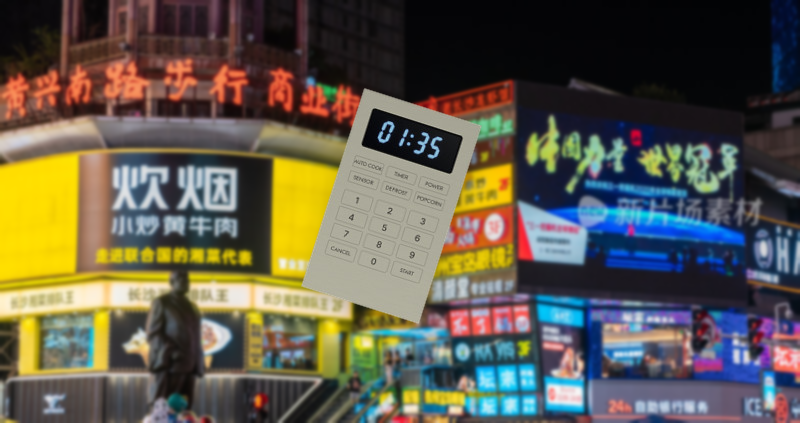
**1:35**
